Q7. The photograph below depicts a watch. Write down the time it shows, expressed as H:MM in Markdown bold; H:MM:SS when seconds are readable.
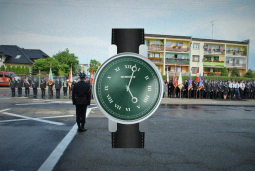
**5:03**
